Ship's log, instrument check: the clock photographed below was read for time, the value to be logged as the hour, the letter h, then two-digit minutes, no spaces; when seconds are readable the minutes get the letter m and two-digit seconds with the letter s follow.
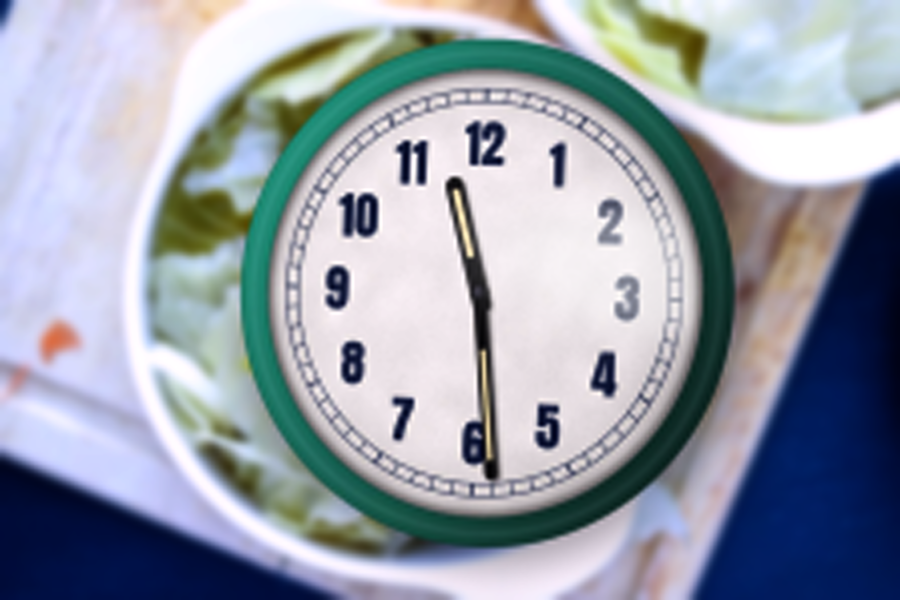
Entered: 11h29
